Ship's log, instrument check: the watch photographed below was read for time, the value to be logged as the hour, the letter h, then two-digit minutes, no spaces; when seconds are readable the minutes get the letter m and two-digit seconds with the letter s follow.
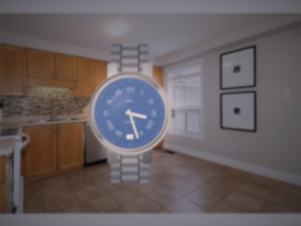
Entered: 3h27
